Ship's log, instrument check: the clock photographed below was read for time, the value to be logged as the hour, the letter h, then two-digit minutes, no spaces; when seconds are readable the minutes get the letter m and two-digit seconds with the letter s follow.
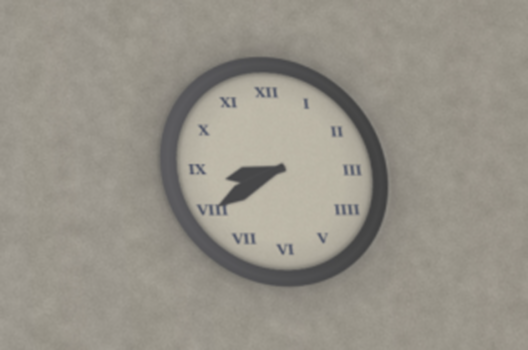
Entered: 8h40
